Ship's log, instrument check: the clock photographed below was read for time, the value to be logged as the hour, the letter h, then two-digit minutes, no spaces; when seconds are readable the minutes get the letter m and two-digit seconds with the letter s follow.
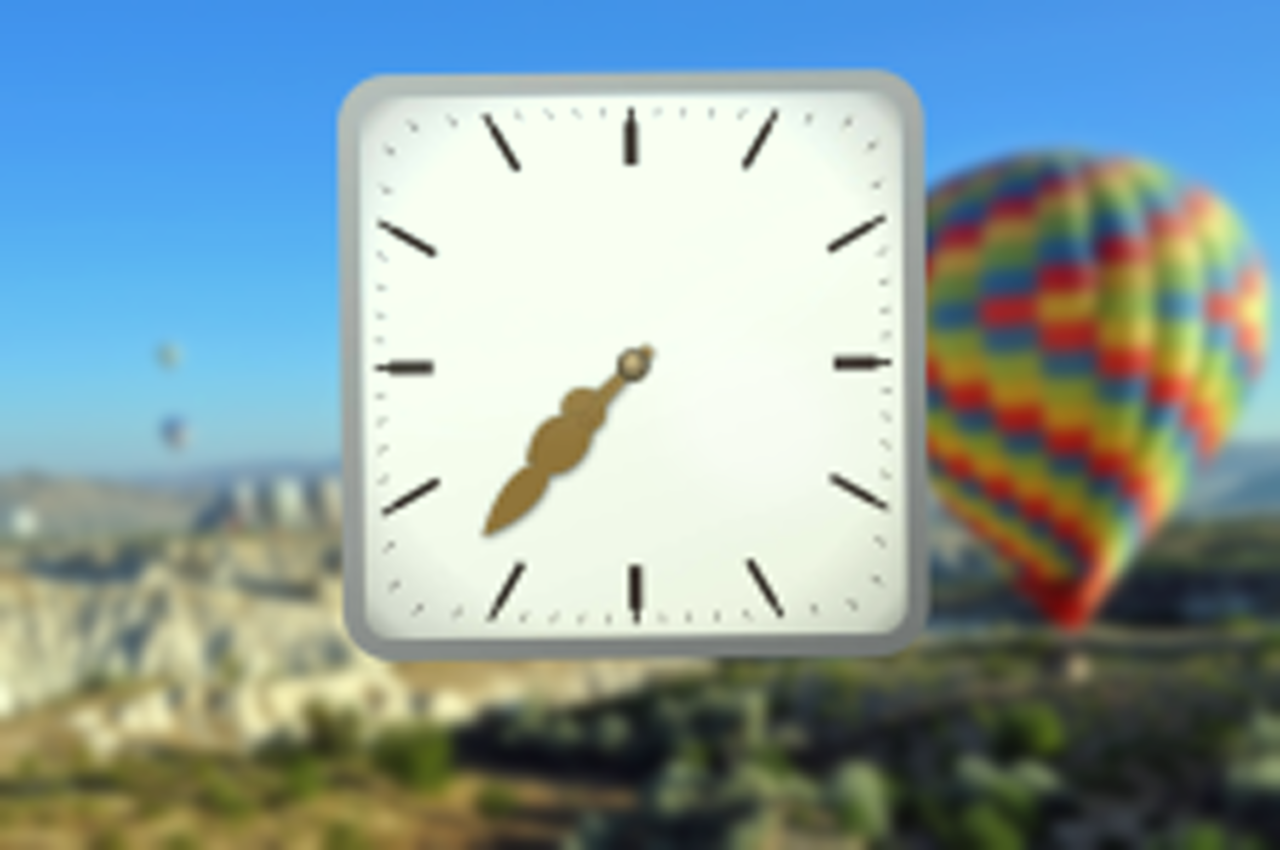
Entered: 7h37
